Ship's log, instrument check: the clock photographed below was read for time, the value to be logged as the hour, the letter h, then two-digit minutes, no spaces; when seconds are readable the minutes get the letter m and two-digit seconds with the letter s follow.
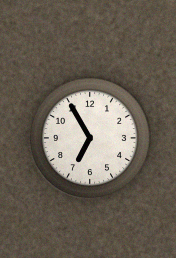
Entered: 6h55
